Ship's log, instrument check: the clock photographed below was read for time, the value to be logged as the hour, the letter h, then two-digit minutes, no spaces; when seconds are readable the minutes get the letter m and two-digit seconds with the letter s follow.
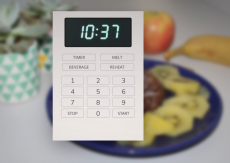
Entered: 10h37
